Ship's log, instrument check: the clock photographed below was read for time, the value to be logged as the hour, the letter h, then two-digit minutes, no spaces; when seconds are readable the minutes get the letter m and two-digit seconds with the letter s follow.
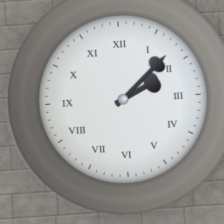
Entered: 2h08
